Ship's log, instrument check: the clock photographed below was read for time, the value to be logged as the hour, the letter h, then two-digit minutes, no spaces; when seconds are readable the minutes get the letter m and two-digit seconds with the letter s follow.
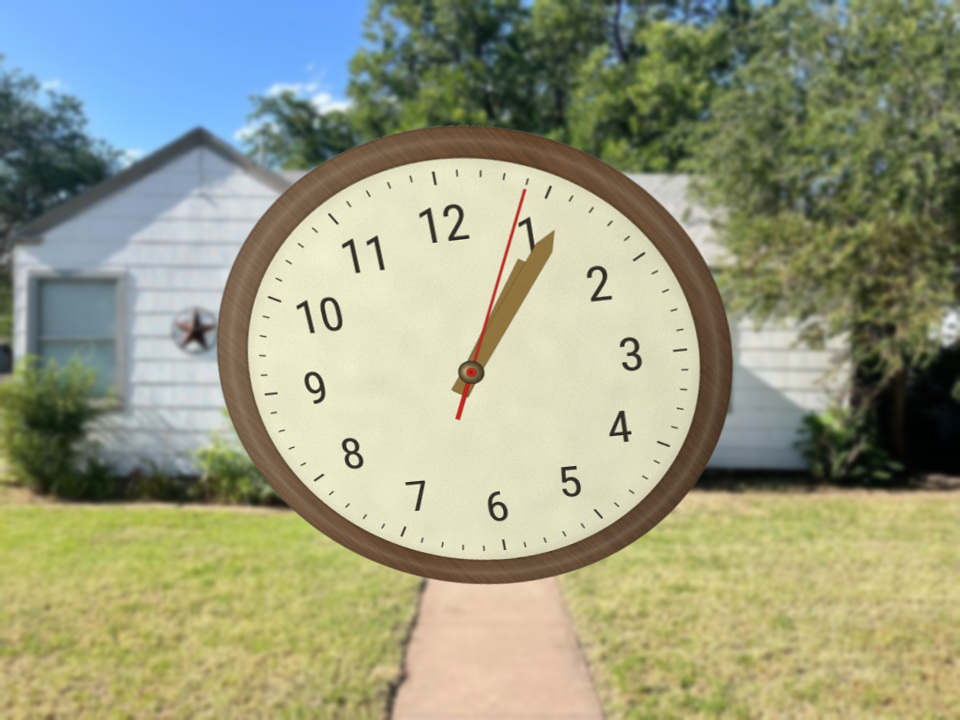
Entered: 1h06m04s
